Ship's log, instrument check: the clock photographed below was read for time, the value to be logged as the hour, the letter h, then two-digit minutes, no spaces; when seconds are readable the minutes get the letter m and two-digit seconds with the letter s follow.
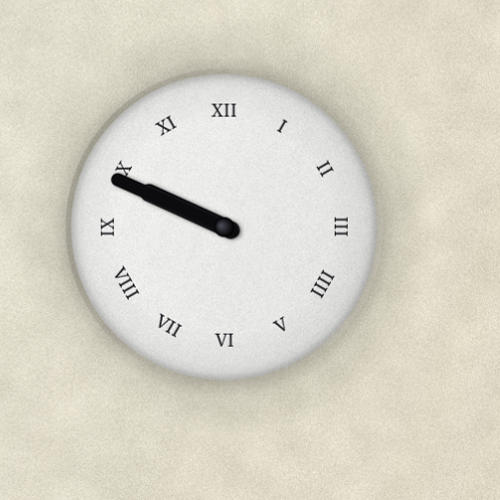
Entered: 9h49
